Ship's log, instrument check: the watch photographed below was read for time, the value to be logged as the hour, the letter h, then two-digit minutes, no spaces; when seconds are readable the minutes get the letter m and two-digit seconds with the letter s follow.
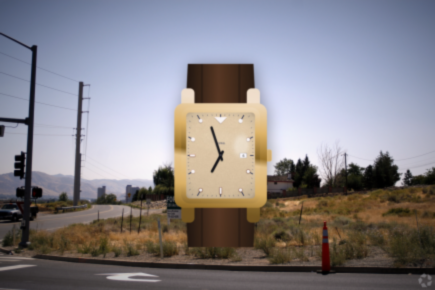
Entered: 6h57
